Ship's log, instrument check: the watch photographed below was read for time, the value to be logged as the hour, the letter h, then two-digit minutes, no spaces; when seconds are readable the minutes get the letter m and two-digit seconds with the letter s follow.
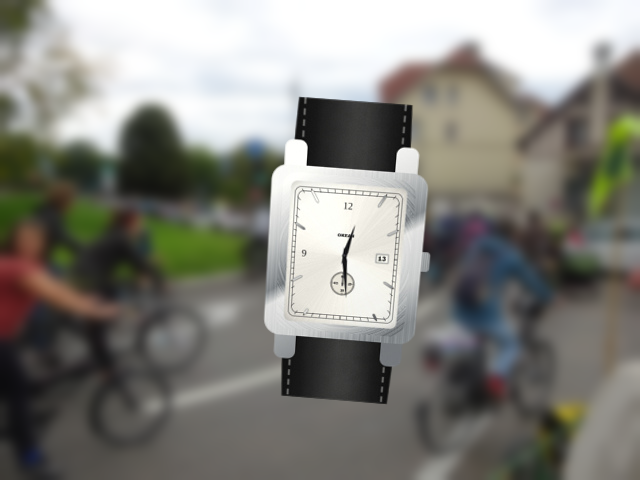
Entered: 12h29
